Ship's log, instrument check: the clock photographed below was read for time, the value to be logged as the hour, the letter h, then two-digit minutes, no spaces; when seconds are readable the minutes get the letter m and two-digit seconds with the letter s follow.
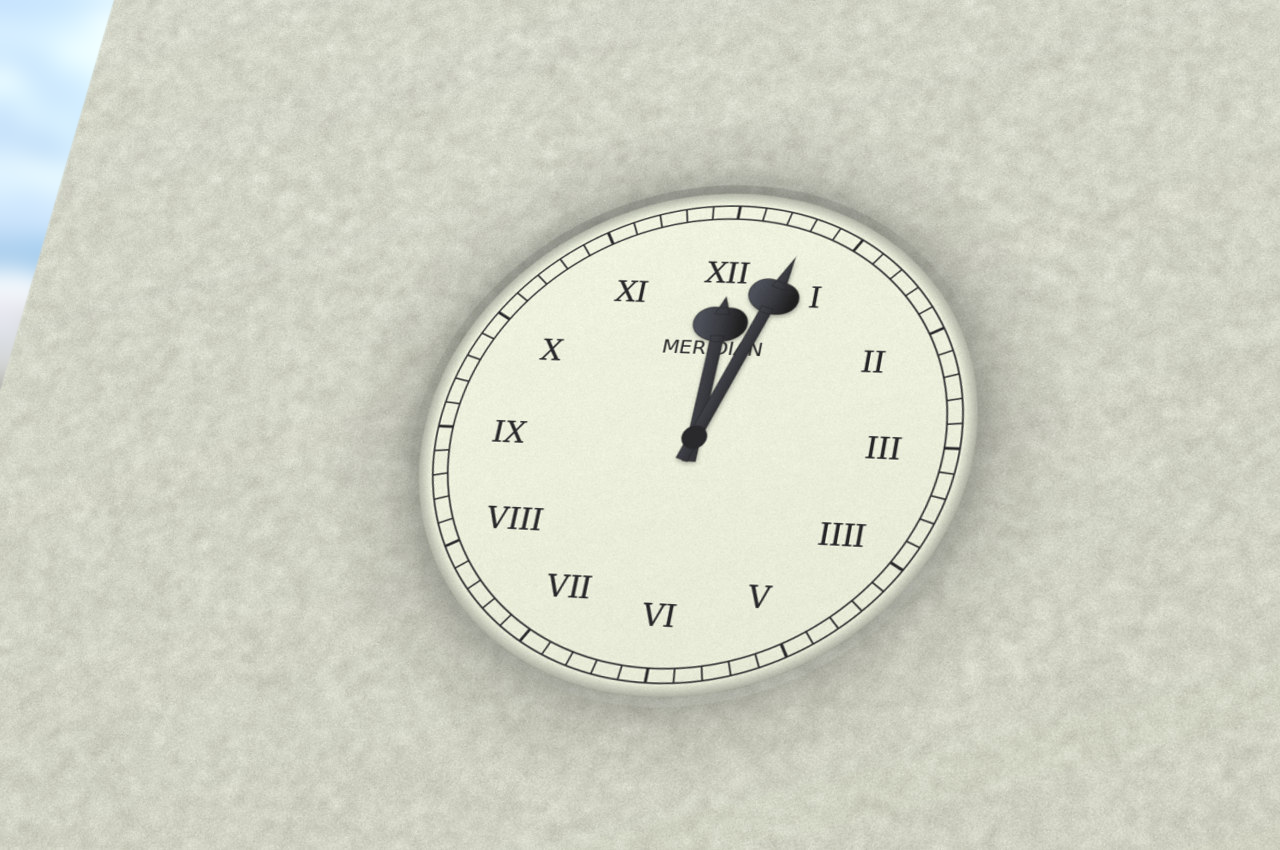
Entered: 12h03
